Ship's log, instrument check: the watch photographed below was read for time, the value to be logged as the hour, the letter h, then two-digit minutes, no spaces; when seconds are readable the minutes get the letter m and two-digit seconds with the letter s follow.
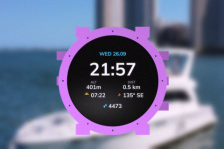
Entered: 21h57
